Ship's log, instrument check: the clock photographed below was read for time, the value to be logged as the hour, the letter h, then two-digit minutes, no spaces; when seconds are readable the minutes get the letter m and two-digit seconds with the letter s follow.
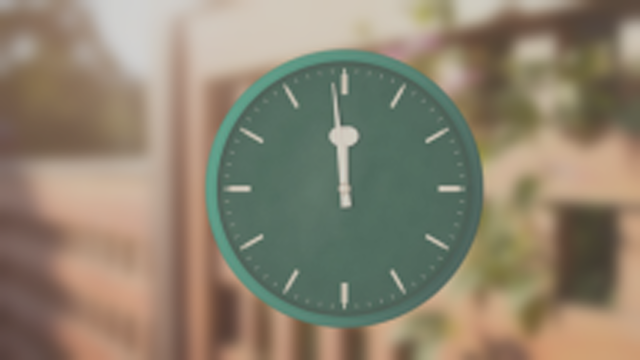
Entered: 11h59
